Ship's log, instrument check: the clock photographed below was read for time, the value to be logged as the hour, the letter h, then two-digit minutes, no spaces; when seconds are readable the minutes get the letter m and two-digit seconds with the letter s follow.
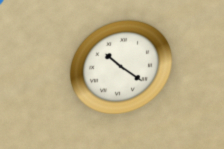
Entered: 10h21
